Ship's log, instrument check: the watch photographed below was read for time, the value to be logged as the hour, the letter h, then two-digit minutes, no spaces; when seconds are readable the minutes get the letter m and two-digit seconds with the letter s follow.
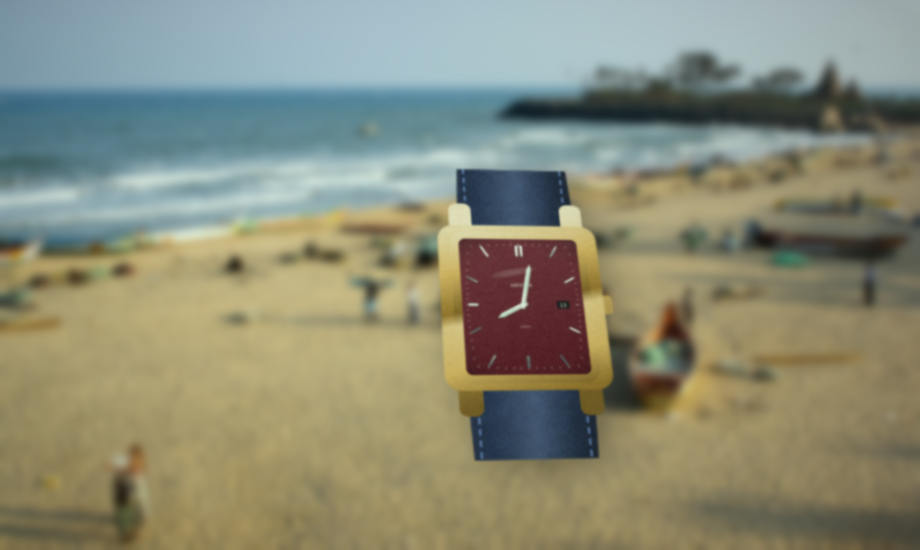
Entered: 8h02
